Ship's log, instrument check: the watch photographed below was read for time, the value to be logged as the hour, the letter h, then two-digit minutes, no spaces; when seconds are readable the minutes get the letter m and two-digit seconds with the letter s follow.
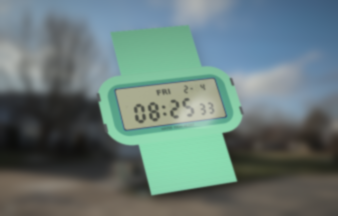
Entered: 8h25m33s
